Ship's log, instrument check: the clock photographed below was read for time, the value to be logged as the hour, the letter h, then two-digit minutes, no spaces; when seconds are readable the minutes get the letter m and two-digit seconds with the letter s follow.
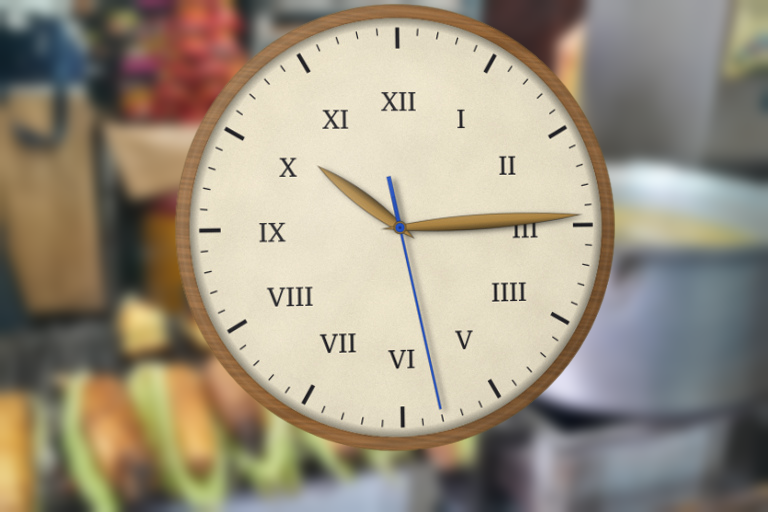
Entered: 10h14m28s
